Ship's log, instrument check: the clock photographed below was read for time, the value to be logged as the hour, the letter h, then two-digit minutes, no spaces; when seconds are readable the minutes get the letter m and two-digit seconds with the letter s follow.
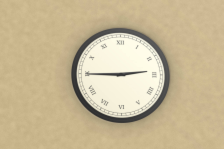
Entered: 2h45
